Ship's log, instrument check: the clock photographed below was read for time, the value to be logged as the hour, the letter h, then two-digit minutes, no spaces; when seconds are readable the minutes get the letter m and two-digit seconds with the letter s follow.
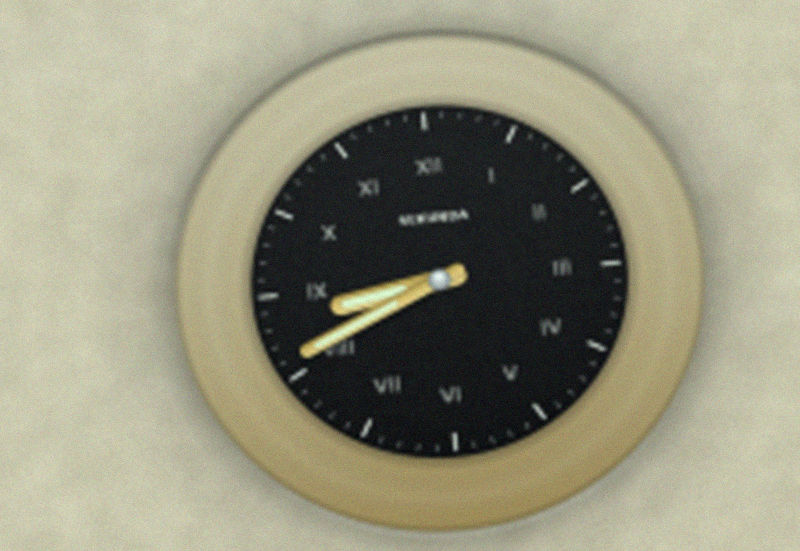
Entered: 8h41
